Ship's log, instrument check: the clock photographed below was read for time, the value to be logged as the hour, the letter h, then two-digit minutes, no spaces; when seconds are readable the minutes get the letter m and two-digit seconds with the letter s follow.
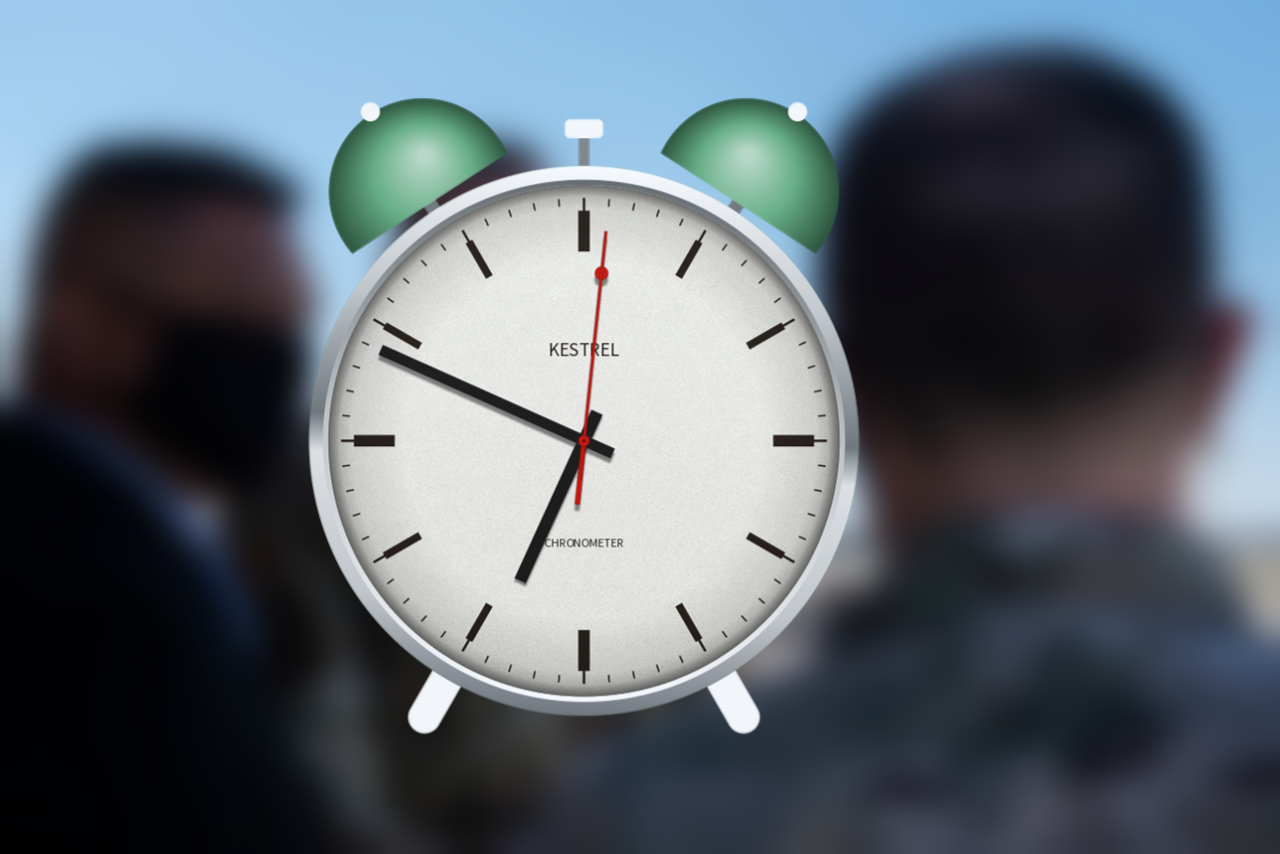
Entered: 6h49m01s
